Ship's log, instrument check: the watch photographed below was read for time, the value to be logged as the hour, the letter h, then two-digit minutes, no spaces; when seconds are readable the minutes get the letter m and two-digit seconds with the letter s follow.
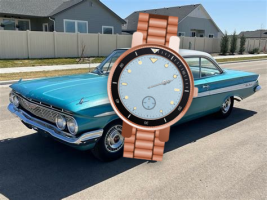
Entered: 2h11
